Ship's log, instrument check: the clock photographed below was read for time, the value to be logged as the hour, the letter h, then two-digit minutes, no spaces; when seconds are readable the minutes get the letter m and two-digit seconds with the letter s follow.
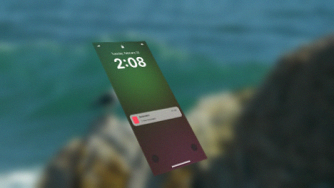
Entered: 2h08
